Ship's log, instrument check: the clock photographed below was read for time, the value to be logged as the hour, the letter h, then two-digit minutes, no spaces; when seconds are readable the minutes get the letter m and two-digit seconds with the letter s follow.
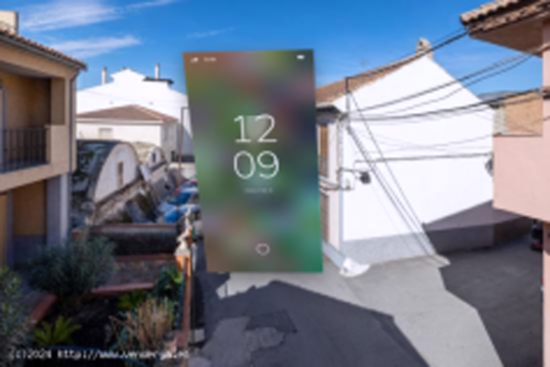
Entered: 12h09
